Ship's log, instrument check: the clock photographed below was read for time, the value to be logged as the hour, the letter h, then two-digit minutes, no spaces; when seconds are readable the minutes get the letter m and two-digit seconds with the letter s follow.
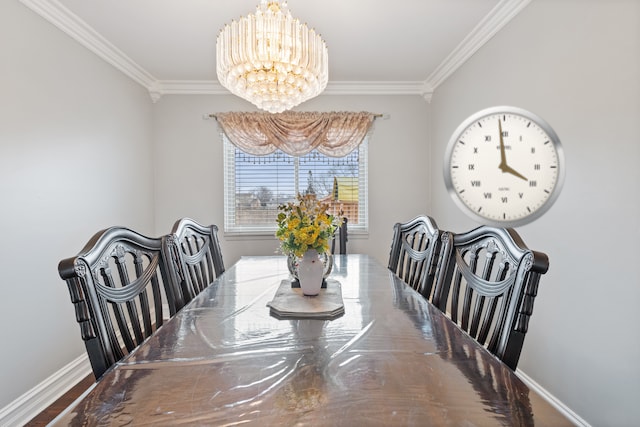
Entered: 3h59
